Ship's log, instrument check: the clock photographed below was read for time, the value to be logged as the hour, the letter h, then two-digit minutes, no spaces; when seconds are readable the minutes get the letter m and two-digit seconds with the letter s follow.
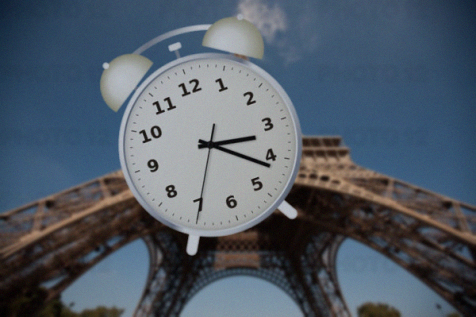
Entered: 3h21m35s
